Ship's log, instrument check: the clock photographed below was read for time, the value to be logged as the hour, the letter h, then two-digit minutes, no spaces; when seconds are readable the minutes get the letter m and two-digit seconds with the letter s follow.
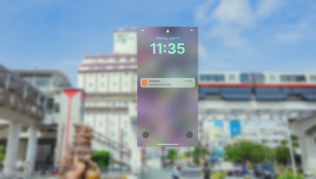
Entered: 11h35
